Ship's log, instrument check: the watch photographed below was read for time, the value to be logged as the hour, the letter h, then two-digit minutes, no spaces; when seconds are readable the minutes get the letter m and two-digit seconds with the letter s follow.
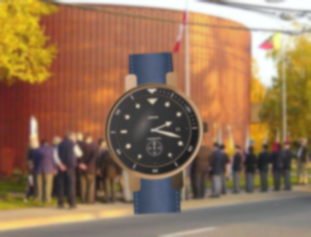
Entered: 2h18
